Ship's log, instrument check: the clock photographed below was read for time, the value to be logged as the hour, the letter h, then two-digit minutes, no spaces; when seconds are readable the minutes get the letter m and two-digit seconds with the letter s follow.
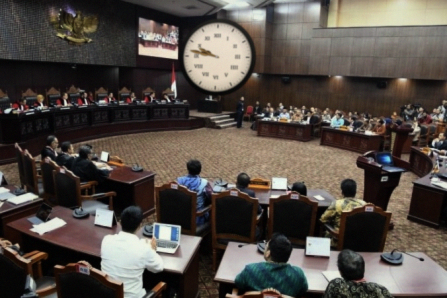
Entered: 9h47
